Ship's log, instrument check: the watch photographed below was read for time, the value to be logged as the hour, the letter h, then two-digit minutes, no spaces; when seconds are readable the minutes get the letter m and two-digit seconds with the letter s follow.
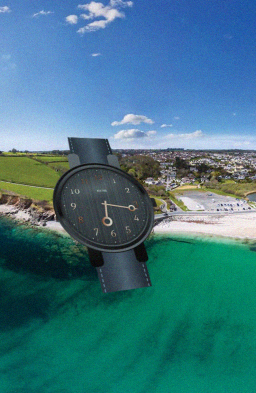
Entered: 6h17
